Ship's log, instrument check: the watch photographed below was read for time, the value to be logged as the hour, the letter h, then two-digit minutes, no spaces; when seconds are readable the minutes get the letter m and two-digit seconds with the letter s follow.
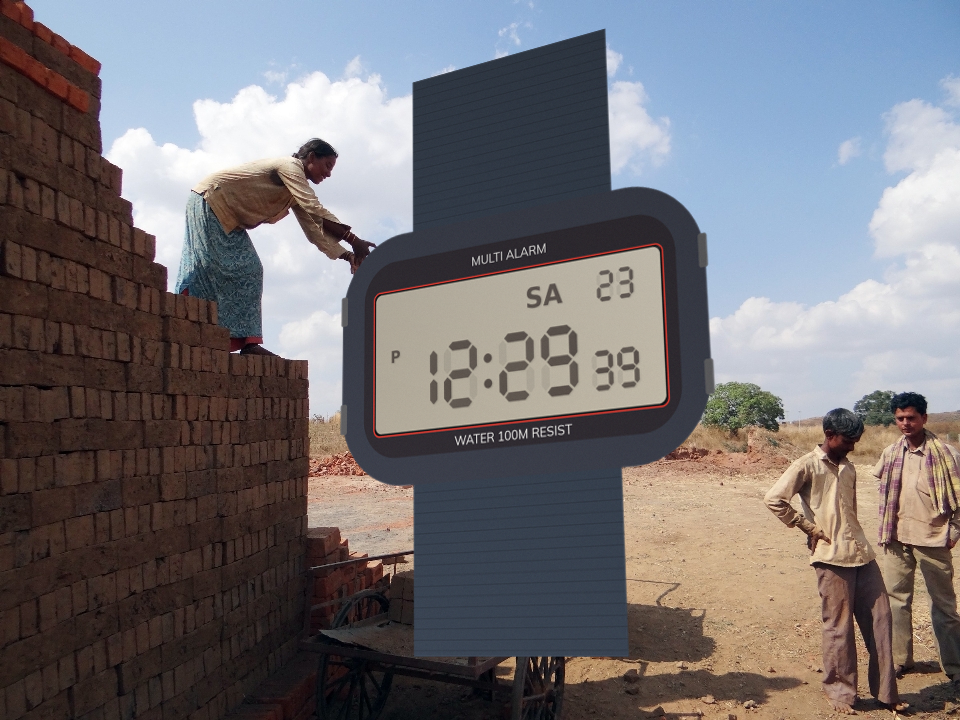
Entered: 12h29m39s
